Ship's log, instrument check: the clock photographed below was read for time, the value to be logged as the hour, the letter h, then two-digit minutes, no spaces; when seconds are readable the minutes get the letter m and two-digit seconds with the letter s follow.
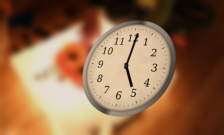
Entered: 5h01
